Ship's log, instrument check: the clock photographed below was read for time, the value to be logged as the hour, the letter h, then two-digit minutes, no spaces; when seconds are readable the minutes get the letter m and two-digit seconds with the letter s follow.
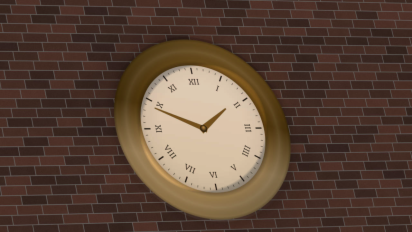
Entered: 1h49
